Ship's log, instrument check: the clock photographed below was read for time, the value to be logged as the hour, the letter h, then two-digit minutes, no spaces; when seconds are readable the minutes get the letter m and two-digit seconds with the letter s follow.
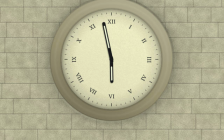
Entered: 5h58
